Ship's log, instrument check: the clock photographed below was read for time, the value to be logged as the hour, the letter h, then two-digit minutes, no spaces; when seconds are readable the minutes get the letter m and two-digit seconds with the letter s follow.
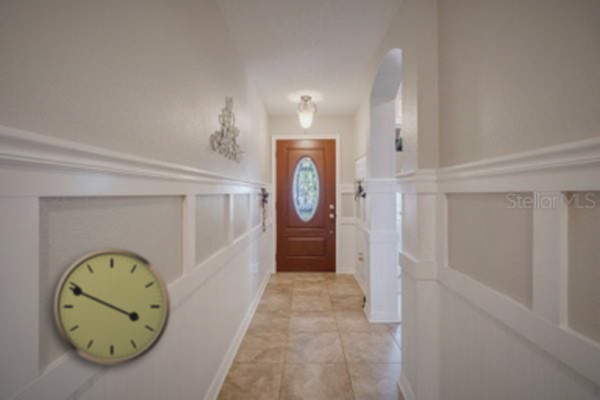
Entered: 3h49
